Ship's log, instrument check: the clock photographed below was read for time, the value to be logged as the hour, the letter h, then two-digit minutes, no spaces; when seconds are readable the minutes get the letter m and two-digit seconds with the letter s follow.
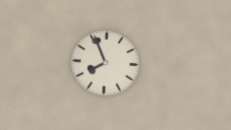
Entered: 7h56
